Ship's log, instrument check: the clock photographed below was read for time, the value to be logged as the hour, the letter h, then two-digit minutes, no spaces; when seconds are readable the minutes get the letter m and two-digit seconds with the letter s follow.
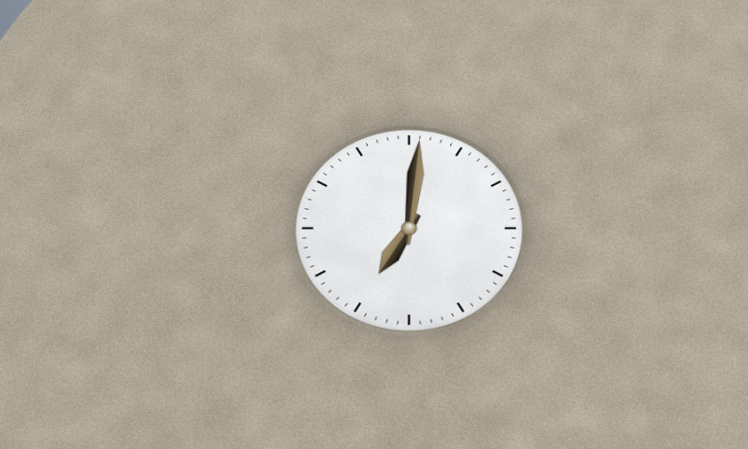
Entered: 7h01
